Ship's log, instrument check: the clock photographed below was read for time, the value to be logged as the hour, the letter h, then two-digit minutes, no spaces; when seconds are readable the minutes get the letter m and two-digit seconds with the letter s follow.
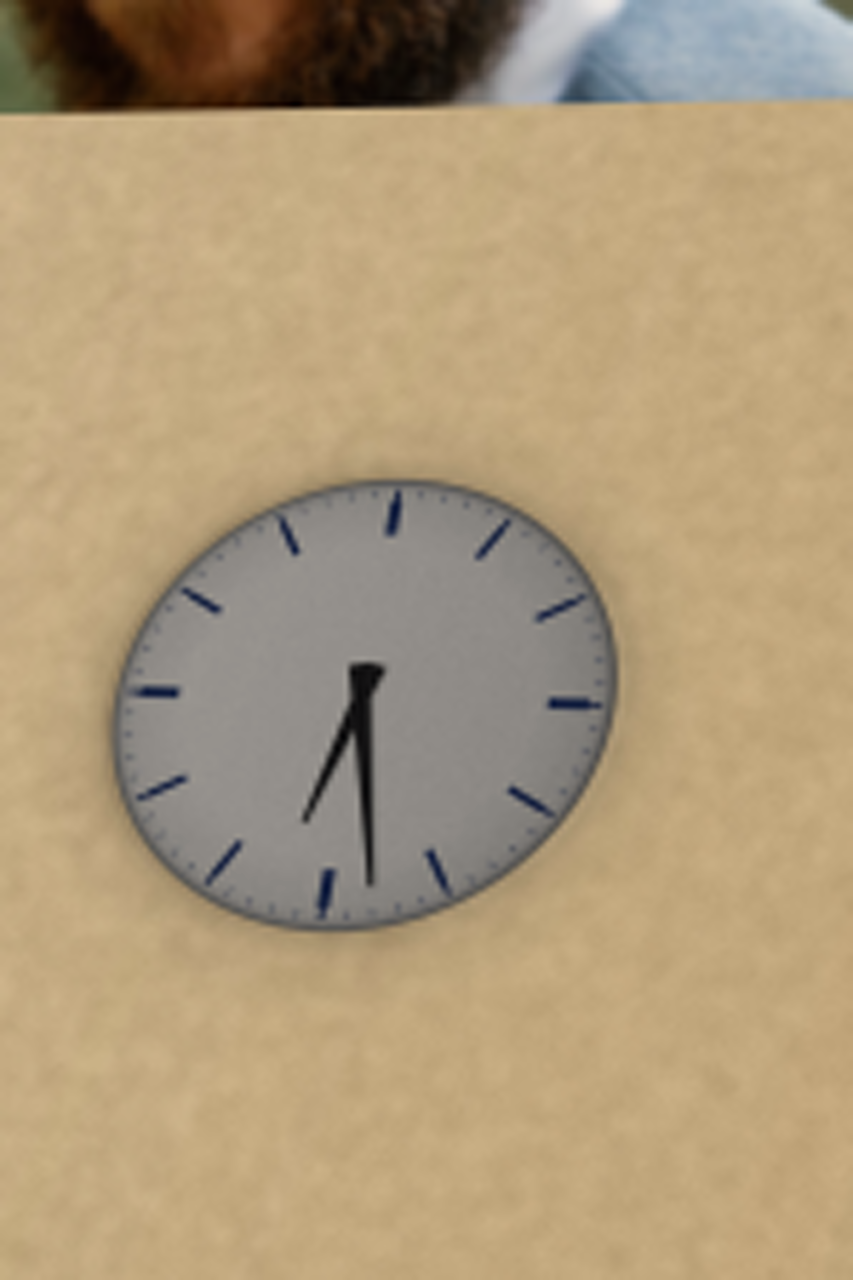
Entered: 6h28
